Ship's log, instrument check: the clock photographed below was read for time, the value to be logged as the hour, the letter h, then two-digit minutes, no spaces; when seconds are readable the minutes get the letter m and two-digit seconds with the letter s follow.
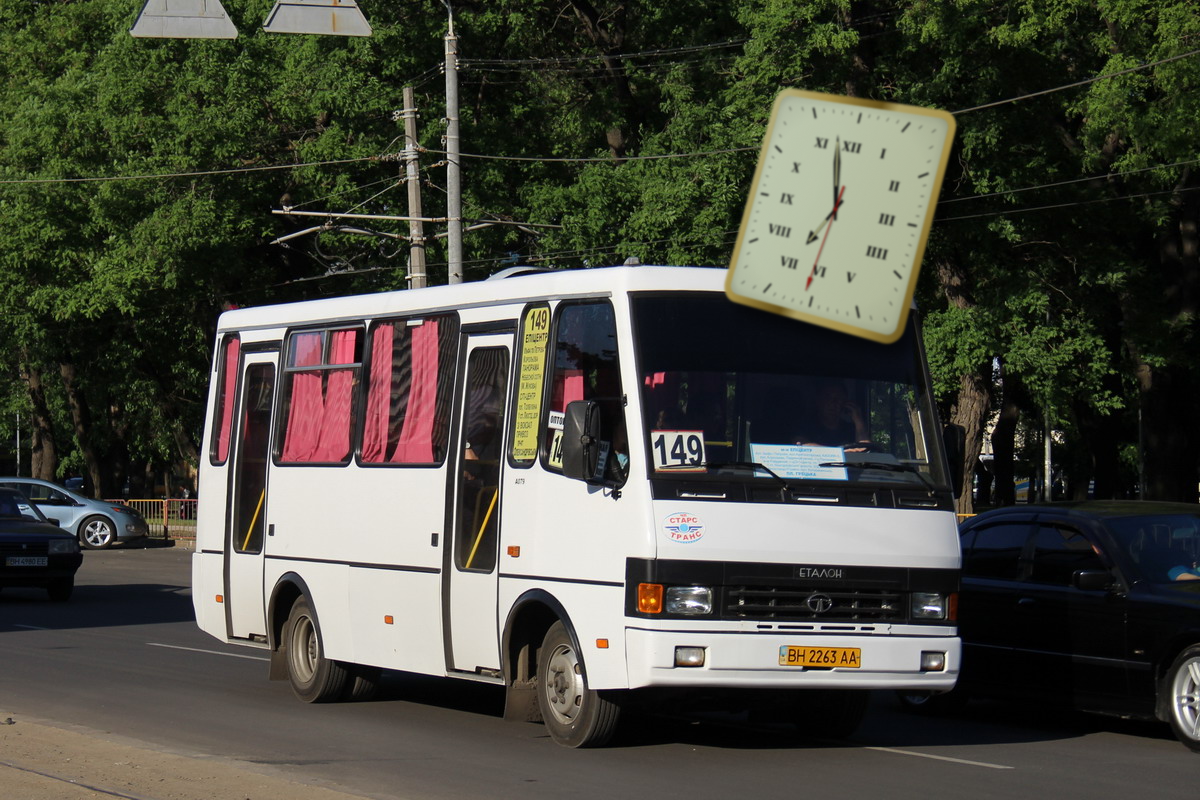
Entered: 6h57m31s
